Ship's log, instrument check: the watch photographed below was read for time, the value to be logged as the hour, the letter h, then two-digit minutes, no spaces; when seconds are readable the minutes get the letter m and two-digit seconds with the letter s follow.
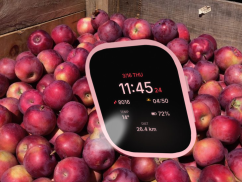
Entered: 11h45
